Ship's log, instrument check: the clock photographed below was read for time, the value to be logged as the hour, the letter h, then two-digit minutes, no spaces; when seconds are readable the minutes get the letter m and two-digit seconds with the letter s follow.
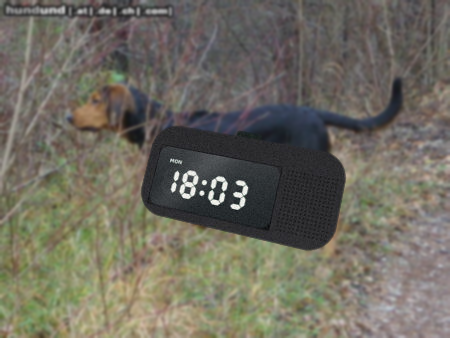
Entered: 18h03
